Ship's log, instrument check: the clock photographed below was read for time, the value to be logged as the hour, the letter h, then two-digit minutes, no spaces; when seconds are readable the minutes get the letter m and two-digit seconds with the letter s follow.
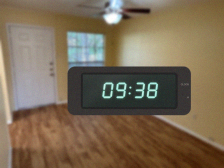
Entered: 9h38
